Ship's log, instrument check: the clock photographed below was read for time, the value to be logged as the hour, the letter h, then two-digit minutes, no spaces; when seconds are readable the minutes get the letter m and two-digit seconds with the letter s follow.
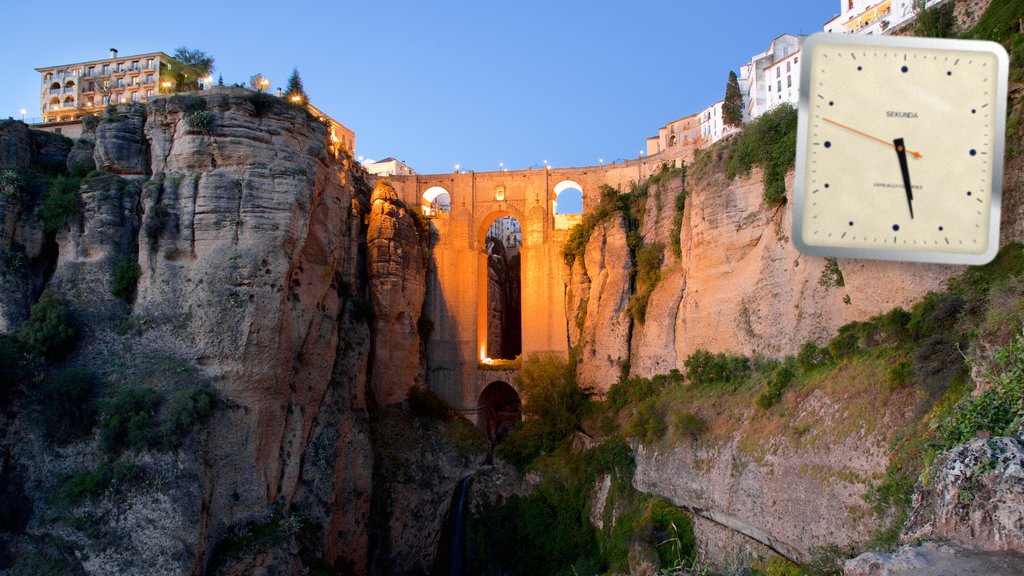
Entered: 5h27m48s
